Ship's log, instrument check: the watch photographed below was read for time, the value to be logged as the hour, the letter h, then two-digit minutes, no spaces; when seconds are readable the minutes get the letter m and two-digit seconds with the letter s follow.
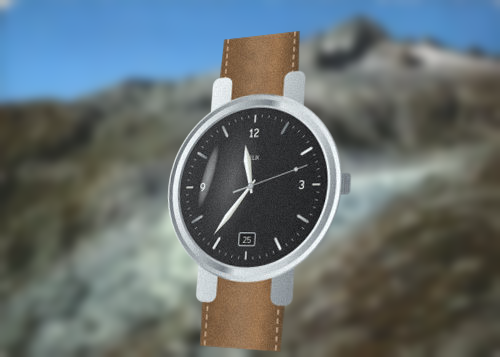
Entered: 11h36m12s
